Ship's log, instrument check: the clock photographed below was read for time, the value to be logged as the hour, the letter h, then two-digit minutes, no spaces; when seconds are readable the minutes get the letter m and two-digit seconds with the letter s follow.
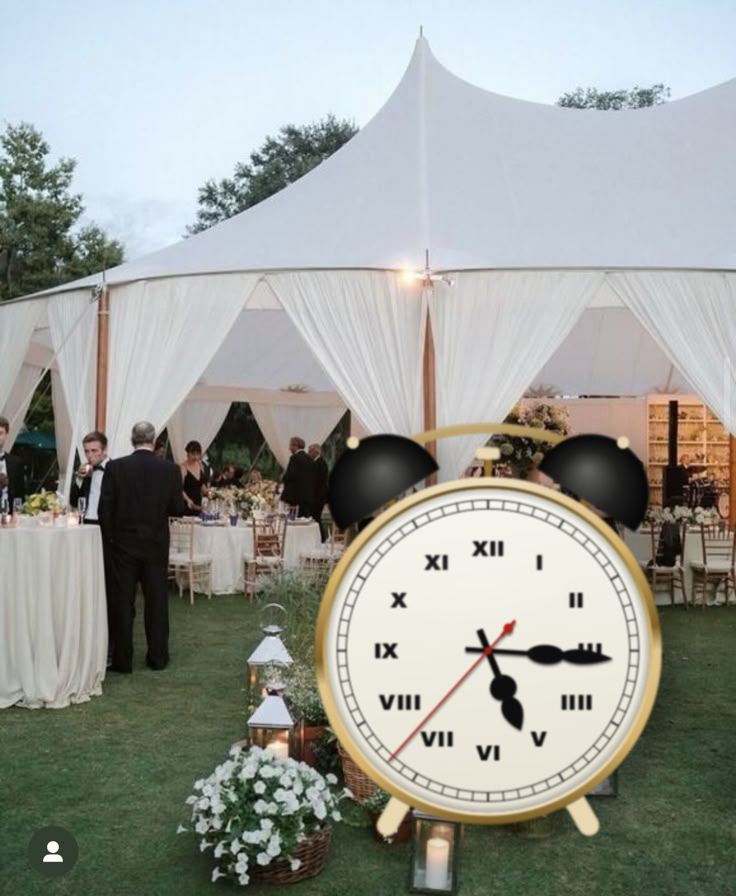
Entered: 5h15m37s
